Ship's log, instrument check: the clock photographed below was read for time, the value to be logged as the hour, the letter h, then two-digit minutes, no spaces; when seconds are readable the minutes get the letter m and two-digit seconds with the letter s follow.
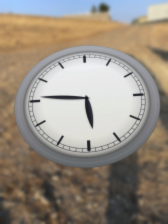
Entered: 5h46
